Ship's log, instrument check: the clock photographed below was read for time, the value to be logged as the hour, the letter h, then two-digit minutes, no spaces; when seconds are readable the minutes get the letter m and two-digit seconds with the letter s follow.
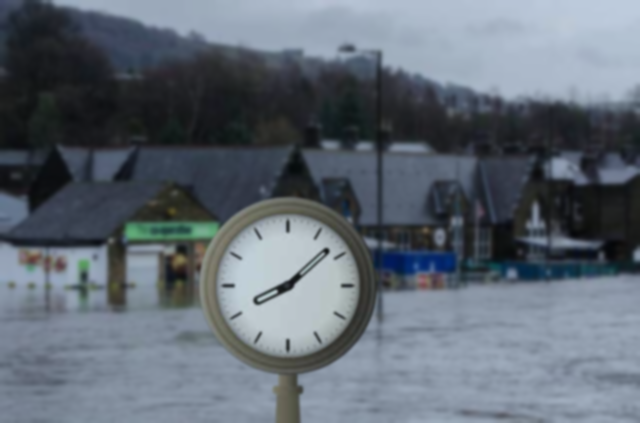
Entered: 8h08
